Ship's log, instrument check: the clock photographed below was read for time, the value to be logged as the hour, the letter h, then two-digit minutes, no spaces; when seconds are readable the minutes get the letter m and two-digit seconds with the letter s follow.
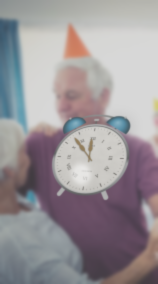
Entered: 11h53
